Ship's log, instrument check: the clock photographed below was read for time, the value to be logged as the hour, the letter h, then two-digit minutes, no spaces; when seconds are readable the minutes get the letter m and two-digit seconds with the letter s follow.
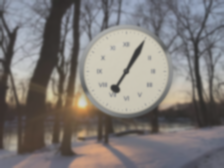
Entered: 7h05
